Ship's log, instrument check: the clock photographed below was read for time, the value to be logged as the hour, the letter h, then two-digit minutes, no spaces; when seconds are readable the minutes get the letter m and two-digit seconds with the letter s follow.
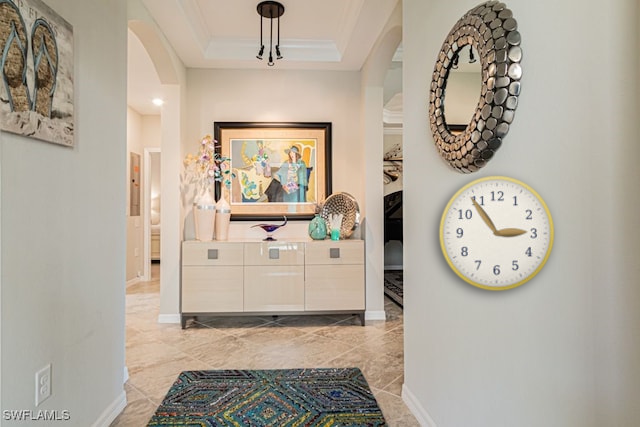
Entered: 2h54
